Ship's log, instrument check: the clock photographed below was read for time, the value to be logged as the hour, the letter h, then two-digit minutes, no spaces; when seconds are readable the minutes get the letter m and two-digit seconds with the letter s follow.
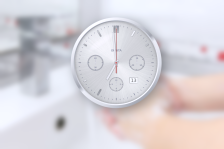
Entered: 6h59
